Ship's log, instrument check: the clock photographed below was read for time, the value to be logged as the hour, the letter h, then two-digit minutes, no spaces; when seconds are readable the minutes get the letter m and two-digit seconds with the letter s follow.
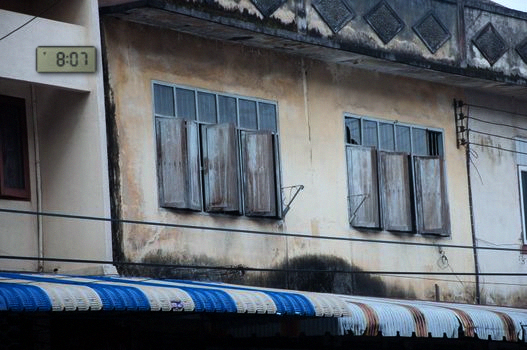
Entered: 8h07
